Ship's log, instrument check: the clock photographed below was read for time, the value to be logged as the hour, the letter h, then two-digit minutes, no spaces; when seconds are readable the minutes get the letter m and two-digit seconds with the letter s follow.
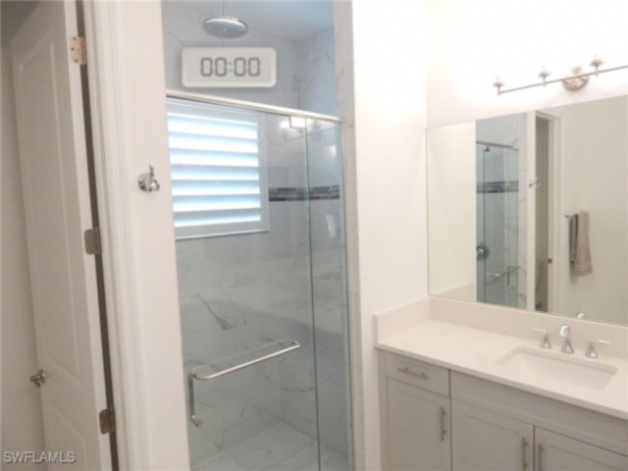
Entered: 0h00
